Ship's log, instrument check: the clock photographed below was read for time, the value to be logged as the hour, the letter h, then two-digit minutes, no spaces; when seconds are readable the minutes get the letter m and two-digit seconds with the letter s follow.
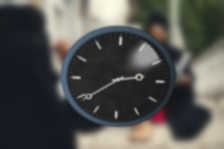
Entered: 2h39
